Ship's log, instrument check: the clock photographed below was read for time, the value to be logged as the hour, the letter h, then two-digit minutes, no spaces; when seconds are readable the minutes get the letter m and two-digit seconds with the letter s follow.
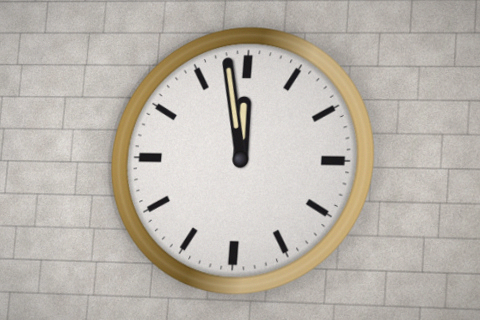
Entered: 11h58
